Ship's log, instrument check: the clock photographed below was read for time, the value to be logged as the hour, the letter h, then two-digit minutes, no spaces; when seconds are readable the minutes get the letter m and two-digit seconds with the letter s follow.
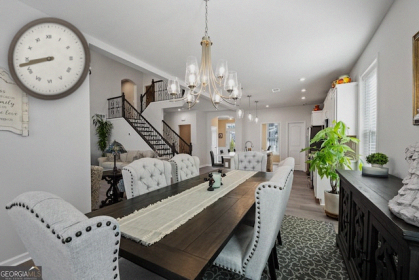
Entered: 8h43
